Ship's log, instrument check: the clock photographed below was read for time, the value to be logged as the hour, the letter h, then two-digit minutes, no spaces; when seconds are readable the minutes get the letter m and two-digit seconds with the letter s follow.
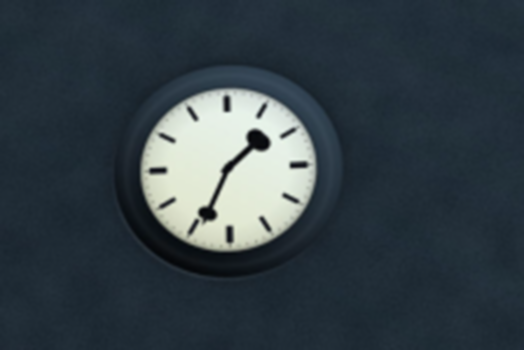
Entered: 1h34
